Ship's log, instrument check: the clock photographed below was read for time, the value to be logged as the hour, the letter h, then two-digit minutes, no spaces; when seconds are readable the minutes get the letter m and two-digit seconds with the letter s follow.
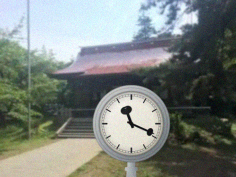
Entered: 11h19
